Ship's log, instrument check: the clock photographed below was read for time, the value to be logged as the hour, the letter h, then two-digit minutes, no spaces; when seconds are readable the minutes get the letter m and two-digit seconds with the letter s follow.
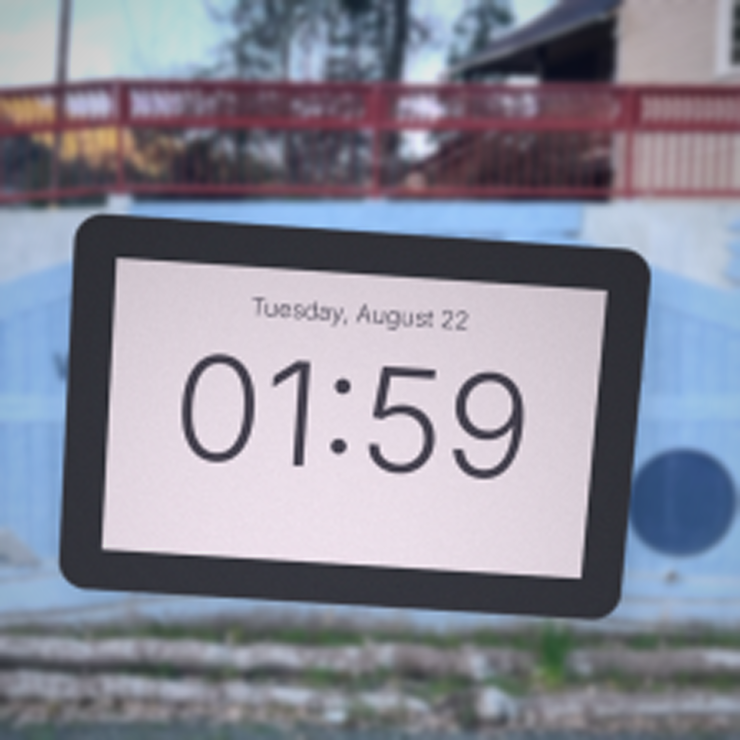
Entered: 1h59
